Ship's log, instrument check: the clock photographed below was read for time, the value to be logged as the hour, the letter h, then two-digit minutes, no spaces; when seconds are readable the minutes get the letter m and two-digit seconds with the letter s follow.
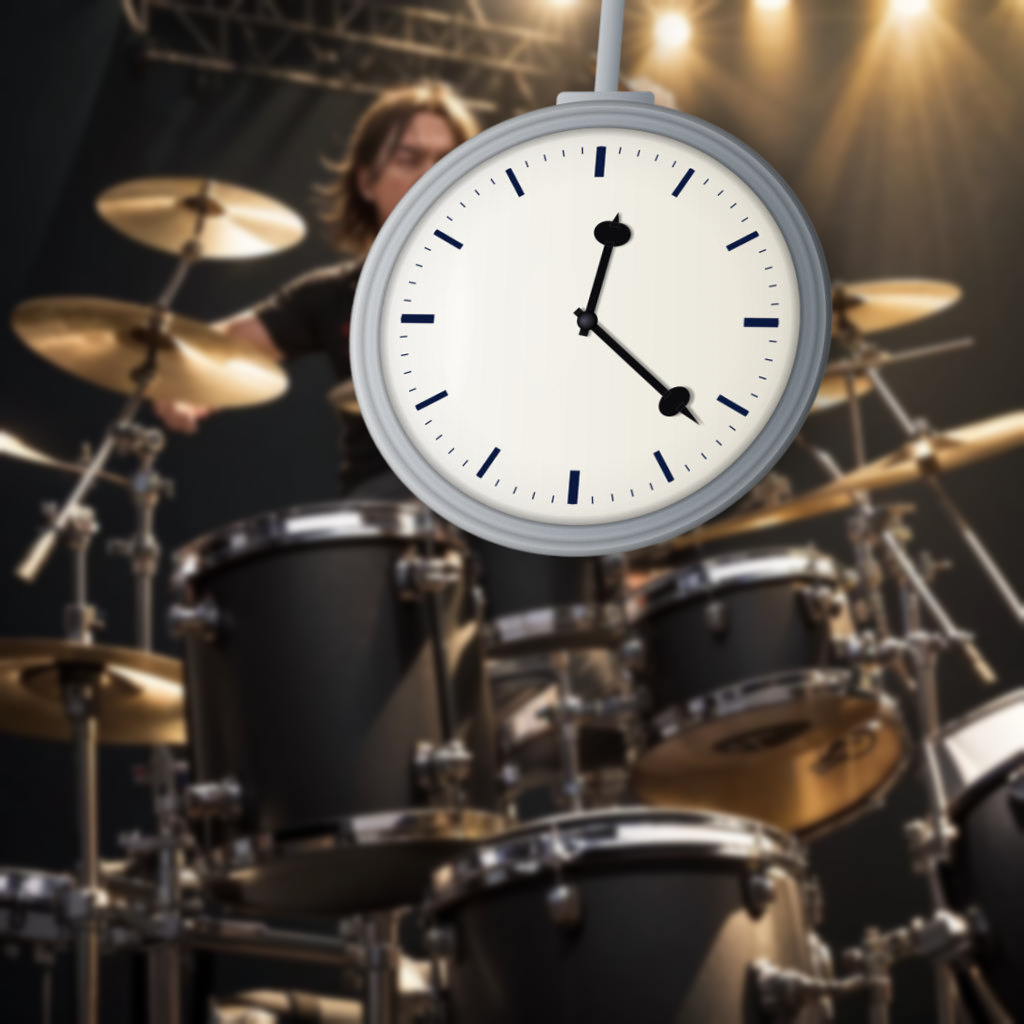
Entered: 12h22
